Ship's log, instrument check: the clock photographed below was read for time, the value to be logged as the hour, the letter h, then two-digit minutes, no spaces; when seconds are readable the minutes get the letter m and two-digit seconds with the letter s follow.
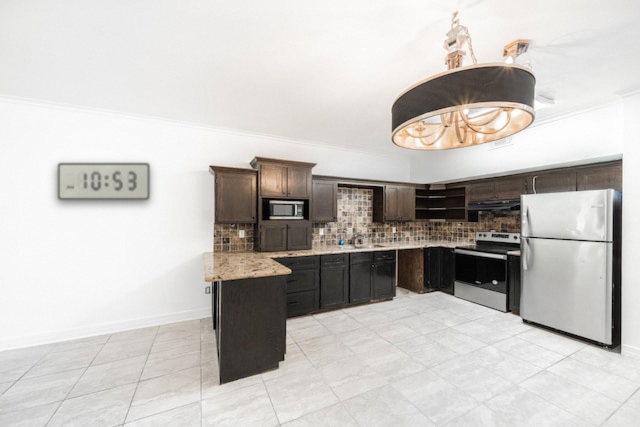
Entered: 10h53
